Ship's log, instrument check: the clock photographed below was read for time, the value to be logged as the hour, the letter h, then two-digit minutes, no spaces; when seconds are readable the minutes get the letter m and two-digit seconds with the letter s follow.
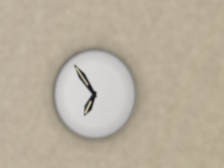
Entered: 6h54
